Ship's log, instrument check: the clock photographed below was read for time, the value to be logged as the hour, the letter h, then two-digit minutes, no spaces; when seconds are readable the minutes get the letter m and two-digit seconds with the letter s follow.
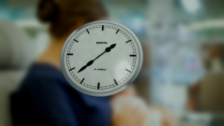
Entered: 1h38
